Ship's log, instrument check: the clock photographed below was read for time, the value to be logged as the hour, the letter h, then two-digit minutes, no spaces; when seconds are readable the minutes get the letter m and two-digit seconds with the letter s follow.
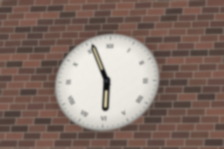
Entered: 5h56
